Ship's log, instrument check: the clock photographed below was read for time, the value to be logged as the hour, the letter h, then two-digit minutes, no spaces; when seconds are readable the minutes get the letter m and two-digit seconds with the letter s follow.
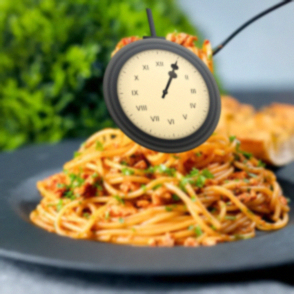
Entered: 1h05
